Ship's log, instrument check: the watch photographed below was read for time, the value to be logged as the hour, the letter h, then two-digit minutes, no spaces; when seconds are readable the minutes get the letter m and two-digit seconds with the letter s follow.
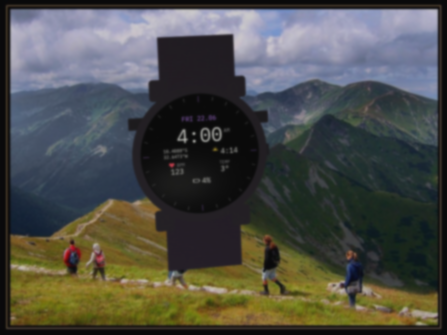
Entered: 4h00
